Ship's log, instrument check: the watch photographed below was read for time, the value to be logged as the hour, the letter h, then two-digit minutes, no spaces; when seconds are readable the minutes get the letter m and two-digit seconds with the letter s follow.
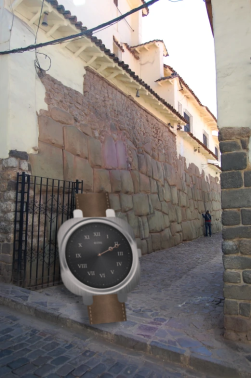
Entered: 2h11
